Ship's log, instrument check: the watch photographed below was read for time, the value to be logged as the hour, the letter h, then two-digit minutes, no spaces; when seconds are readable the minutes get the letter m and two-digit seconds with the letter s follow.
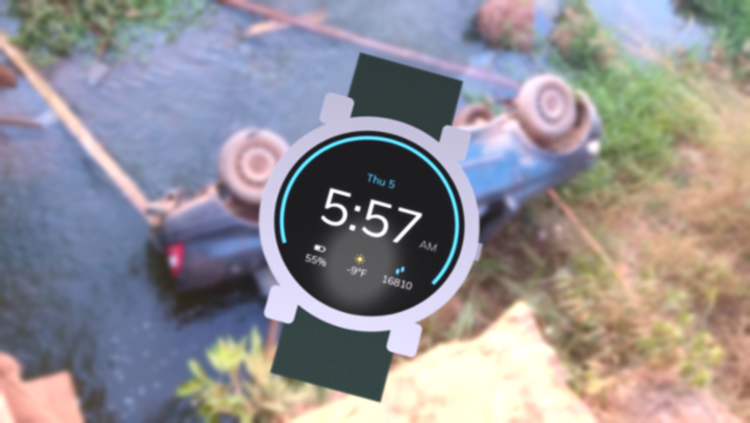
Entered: 5h57
